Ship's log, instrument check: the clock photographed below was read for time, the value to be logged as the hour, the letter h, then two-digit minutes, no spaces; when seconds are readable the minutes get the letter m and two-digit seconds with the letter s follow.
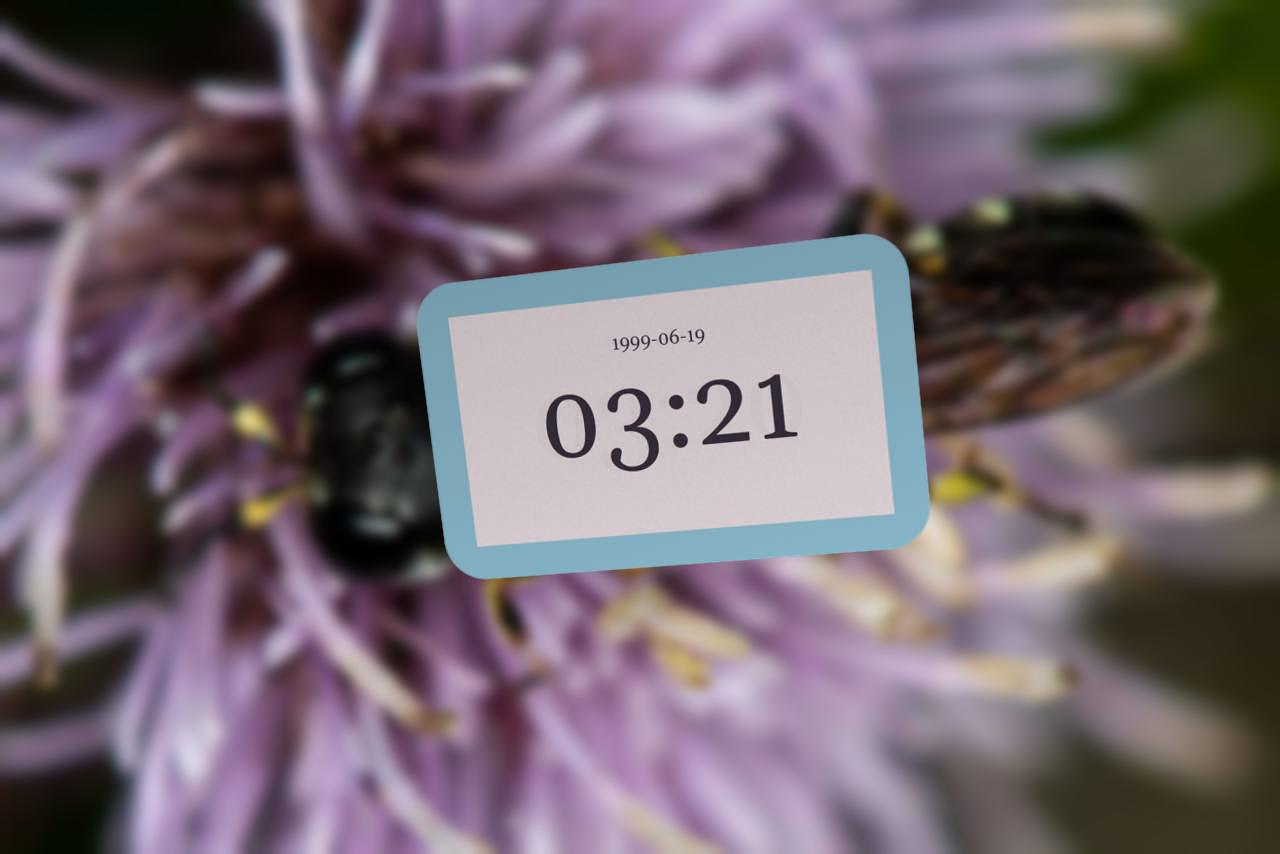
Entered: 3h21
